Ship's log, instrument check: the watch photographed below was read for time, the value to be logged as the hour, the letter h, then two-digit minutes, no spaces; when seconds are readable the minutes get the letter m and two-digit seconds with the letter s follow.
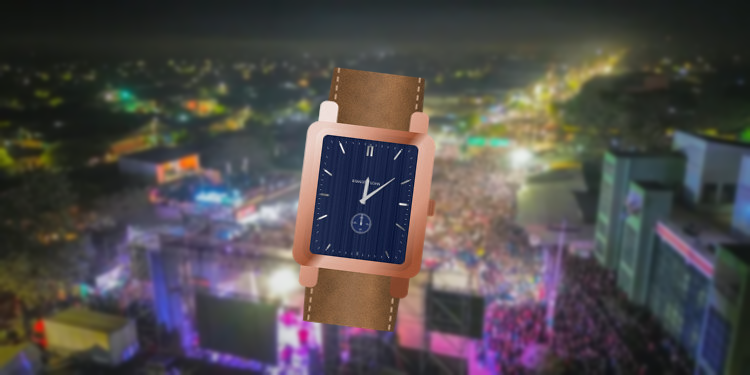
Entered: 12h08
